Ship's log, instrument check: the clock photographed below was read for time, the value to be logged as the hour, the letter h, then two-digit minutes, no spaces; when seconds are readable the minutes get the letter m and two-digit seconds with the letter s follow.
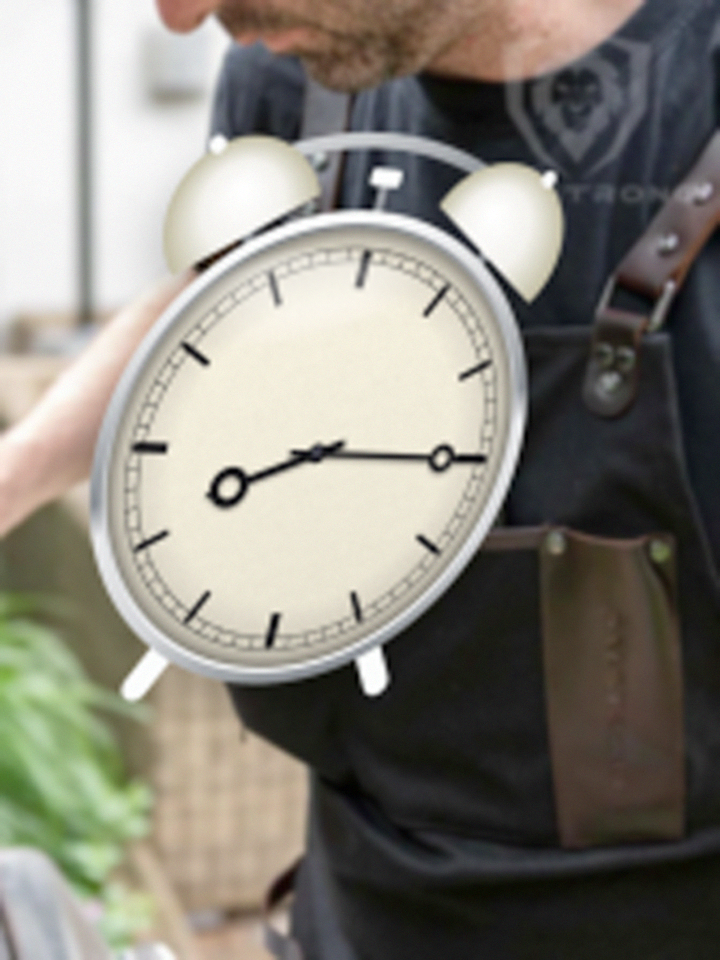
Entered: 8h15
